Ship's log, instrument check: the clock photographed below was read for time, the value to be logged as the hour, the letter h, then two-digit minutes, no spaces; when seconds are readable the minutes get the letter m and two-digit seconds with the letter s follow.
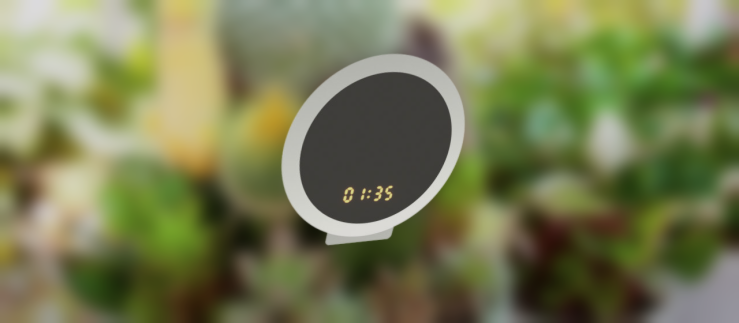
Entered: 1h35
